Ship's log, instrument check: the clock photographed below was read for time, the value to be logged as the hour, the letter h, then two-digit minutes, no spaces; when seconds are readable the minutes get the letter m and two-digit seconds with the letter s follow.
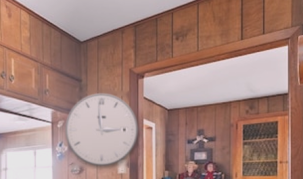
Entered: 2h59
